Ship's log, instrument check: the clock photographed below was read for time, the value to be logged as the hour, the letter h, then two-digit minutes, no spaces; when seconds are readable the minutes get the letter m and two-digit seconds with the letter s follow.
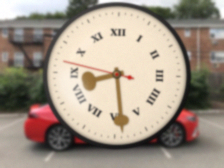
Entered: 8h28m47s
